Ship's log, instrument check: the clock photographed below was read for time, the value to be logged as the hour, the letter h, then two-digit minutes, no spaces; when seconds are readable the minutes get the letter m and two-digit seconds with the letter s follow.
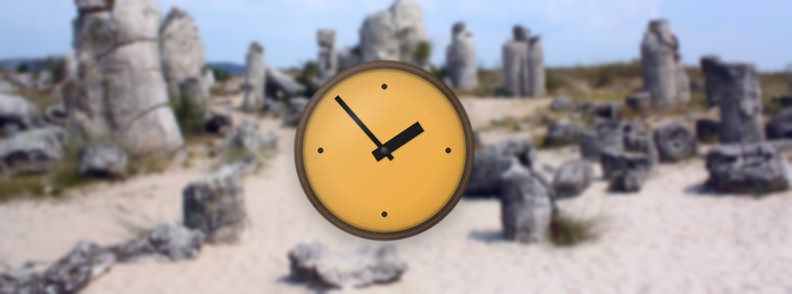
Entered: 1h53
